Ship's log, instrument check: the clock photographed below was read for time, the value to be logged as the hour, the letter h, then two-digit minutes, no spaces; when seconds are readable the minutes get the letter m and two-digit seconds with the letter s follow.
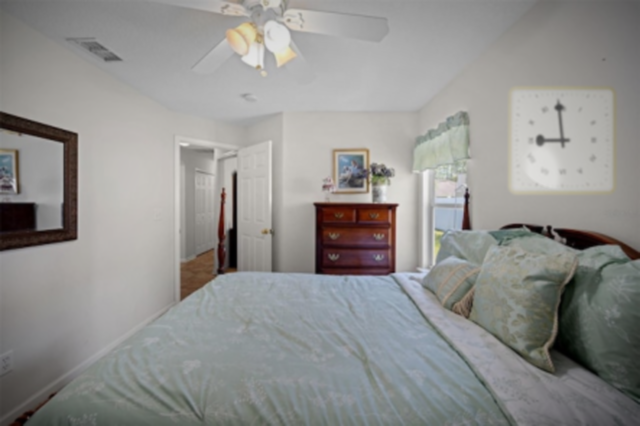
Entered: 8h59
